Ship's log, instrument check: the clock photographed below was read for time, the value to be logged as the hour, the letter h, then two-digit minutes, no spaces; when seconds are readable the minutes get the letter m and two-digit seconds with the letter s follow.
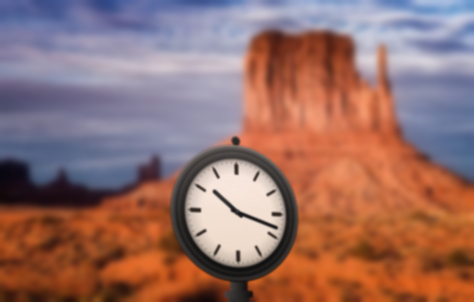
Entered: 10h18
